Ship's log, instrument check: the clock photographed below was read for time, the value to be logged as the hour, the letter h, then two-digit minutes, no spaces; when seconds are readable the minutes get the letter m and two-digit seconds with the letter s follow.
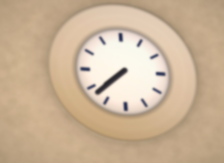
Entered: 7h38
